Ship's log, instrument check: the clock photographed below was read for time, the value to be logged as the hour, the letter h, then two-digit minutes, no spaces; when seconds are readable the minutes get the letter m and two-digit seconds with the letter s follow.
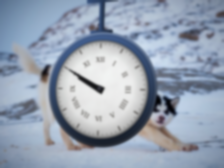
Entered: 9h50
